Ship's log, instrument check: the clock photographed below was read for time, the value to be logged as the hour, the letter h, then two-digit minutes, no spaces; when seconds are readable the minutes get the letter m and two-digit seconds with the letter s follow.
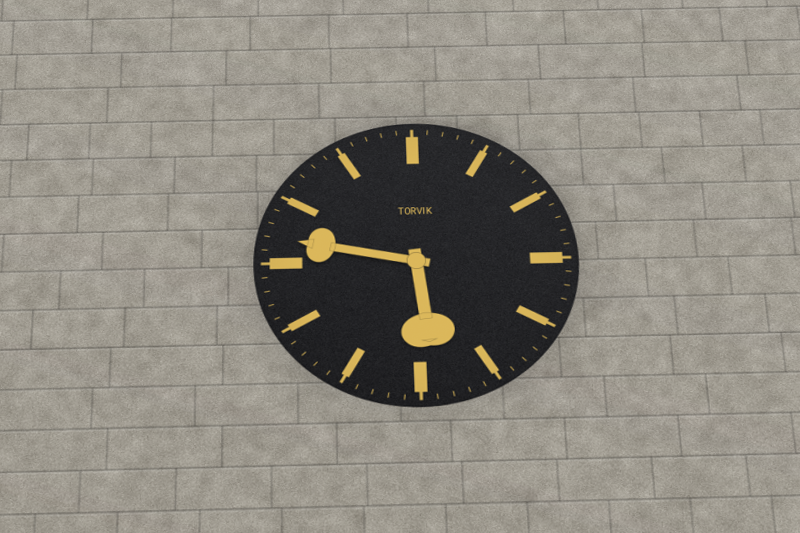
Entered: 5h47
